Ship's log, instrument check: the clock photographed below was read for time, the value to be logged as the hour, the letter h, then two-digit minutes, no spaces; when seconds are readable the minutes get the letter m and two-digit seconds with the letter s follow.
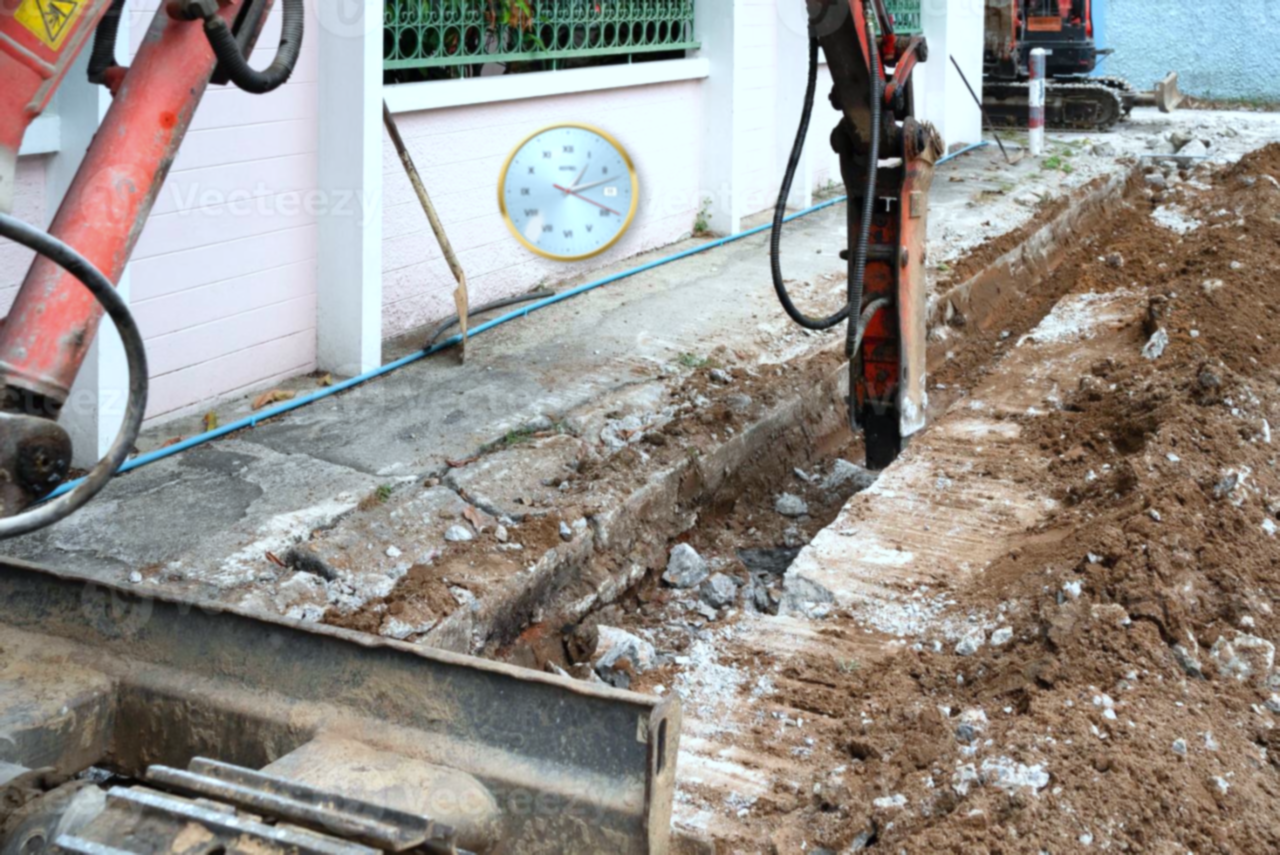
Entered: 1h12m19s
